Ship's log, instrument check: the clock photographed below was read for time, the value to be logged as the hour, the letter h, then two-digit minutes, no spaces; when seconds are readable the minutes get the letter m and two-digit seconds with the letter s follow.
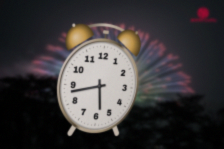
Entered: 5h43
